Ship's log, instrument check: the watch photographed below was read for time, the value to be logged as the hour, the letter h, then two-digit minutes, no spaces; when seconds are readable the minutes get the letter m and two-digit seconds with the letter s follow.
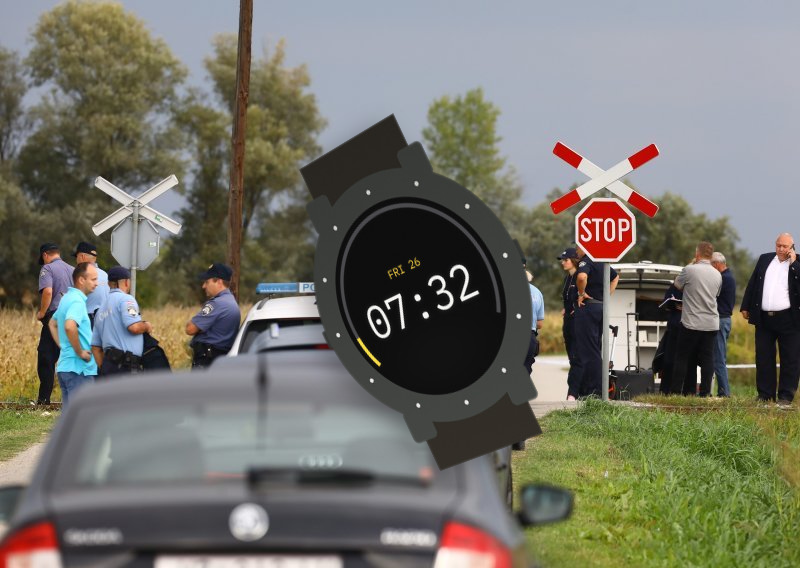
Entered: 7h32
